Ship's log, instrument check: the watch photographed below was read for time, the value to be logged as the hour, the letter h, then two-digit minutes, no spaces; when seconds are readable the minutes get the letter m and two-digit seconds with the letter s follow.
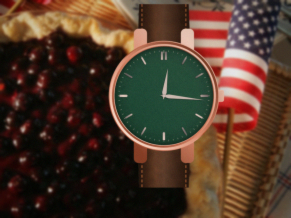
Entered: 12h16
